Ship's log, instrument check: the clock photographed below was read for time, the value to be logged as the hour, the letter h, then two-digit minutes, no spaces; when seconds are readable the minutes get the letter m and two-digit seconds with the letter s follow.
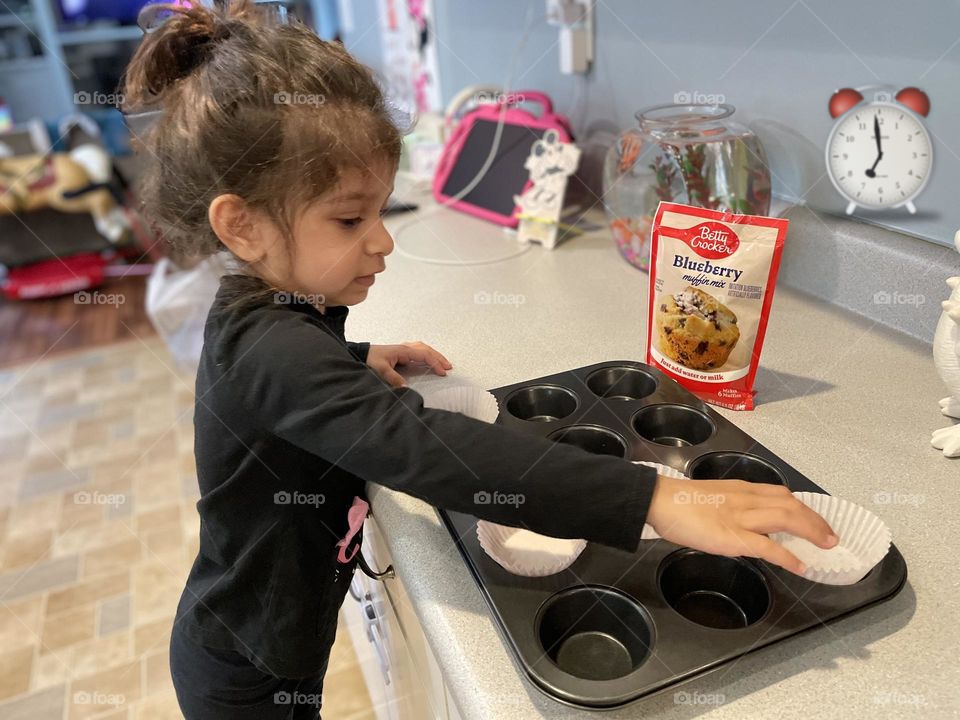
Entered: 6h59
